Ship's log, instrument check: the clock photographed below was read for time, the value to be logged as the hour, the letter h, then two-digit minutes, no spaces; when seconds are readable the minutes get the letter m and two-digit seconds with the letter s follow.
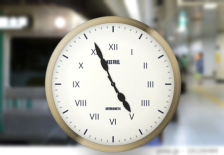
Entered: 4h56
